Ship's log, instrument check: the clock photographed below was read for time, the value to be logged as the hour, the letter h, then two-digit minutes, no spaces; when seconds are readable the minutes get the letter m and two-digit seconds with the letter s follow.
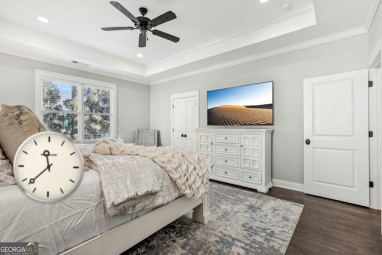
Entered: 11h38
